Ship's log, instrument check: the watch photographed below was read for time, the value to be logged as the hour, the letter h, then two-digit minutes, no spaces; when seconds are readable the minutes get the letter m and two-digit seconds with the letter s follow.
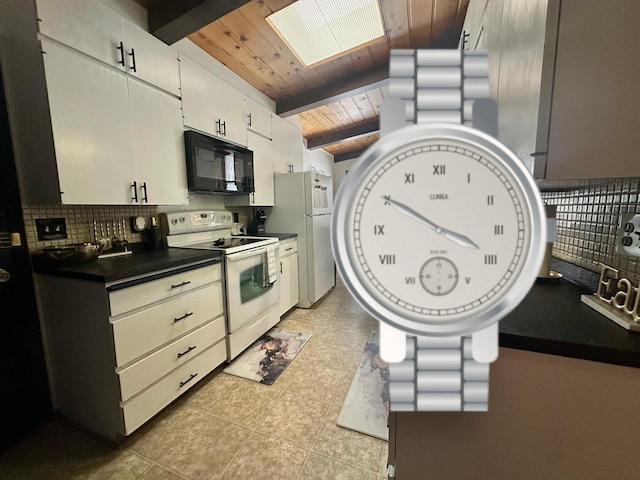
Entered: 3h50
